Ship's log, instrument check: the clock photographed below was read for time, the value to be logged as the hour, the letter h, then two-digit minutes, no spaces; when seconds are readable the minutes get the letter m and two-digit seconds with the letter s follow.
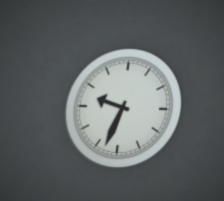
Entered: 9h33
